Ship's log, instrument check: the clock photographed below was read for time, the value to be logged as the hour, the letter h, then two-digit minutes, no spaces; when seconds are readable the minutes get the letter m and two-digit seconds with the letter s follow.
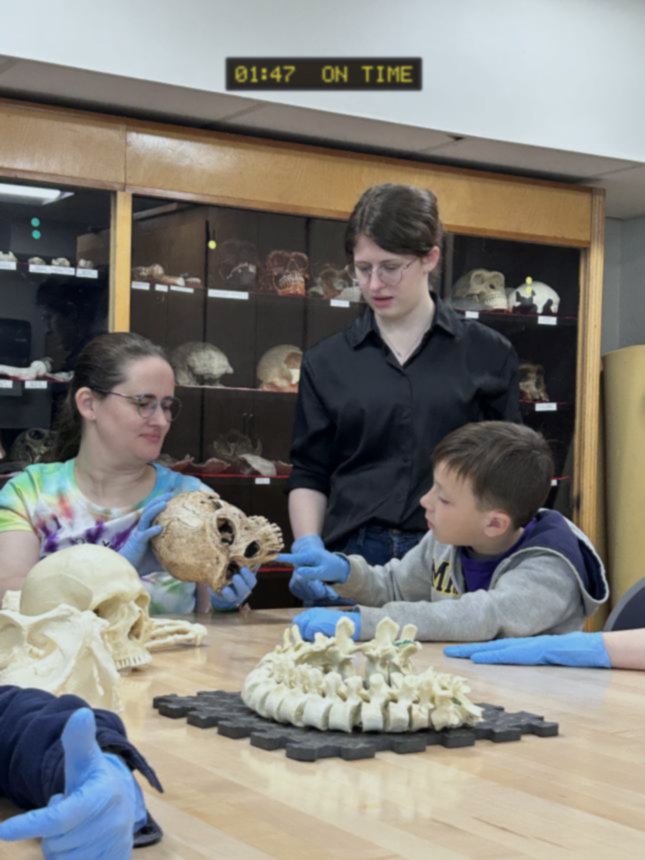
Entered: 1h47
